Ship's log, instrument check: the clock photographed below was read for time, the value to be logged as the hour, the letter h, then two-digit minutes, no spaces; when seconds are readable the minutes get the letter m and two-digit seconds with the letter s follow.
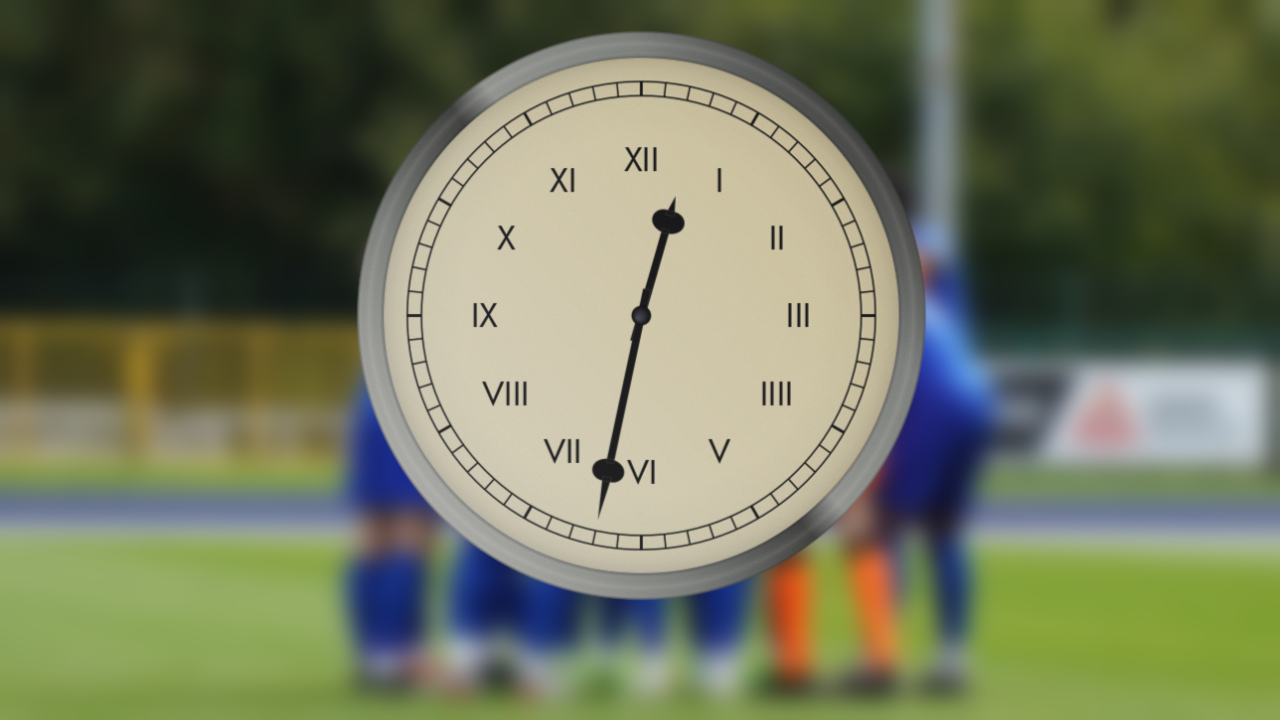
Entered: 12h32
